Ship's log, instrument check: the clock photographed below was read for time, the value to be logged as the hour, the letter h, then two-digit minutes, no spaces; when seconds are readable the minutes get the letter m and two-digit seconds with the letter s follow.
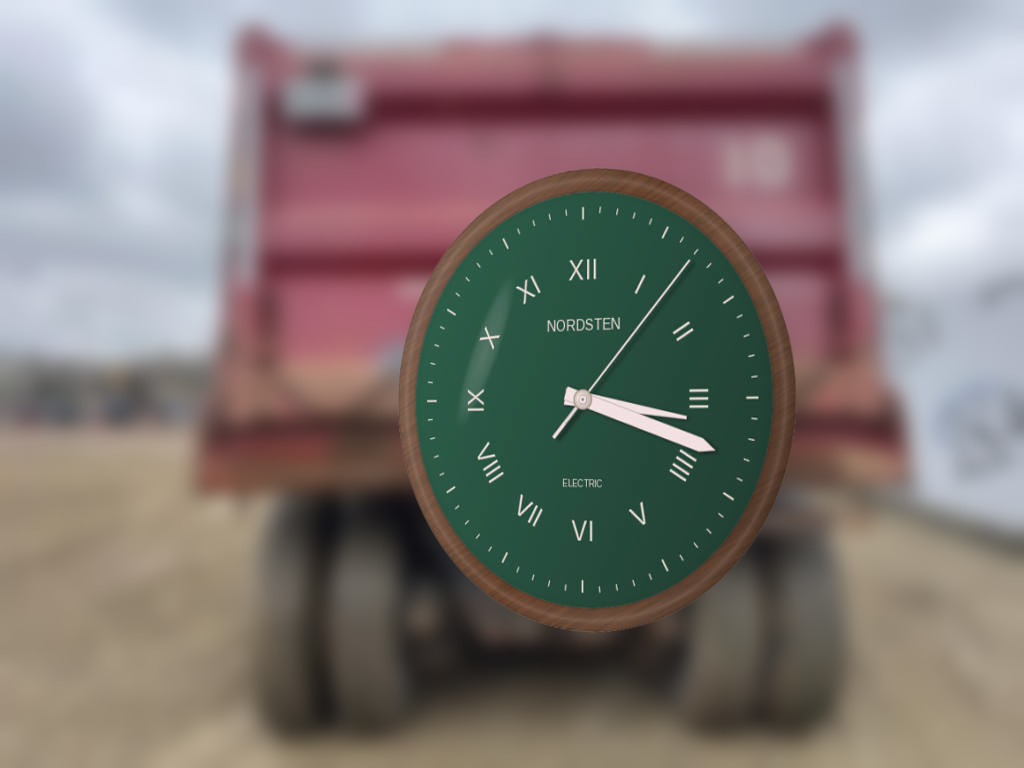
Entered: 3h18m07s
